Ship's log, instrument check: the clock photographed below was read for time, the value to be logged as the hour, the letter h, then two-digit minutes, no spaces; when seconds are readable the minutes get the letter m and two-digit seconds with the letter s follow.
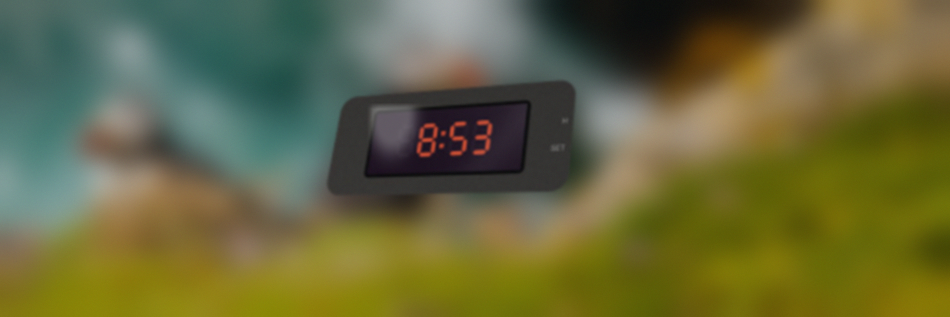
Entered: 8h53
